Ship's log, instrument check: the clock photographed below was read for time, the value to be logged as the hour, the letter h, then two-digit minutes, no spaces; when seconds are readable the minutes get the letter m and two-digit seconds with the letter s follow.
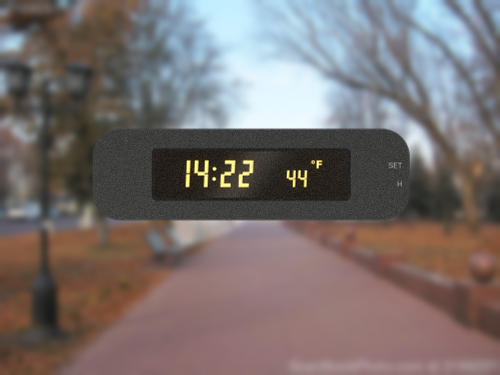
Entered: 14h22
